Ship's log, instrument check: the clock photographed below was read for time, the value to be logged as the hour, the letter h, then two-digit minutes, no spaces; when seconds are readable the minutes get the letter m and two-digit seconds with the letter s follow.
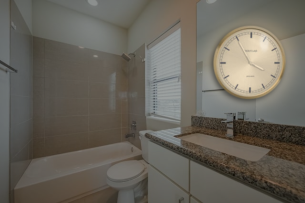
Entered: 3h55
